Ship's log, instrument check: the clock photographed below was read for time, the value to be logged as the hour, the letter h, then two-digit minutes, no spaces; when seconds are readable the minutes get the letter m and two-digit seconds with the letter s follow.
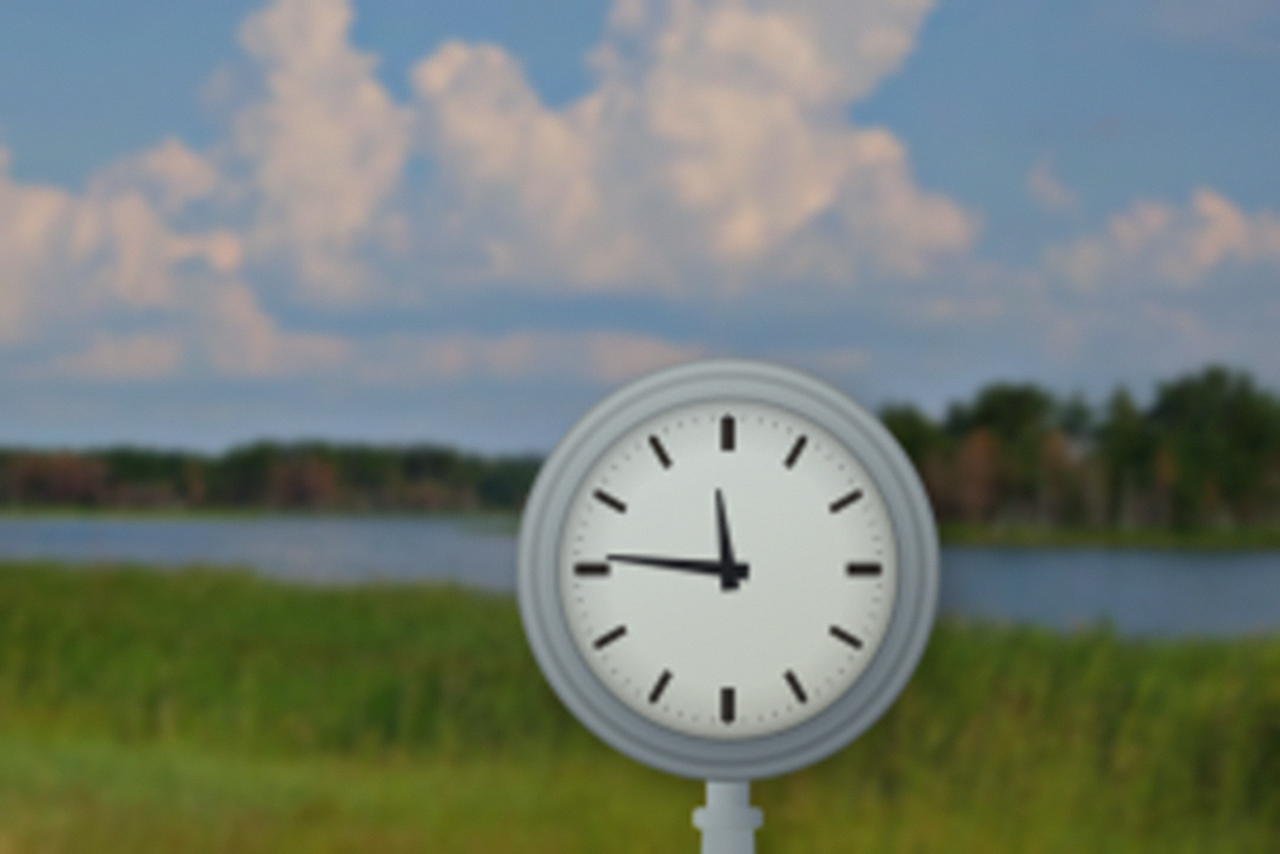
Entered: 11h46
